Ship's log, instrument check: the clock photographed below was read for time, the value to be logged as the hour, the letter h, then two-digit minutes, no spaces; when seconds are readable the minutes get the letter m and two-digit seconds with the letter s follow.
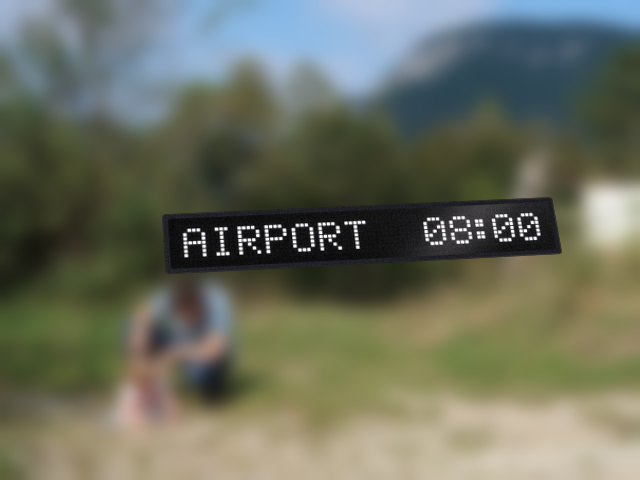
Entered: 8h00
